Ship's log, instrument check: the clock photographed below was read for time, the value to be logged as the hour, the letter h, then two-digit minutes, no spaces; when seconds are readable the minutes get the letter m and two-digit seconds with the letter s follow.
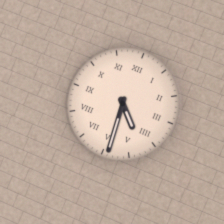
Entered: 4h29
